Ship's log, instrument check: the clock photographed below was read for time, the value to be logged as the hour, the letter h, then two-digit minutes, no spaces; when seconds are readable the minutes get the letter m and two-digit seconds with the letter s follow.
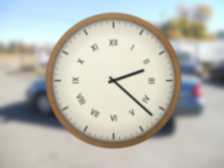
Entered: 2h22
